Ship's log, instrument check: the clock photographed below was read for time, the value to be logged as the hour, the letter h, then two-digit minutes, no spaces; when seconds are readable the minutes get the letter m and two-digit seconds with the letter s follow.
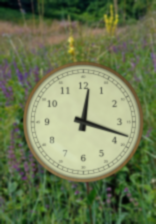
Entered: 12h18
